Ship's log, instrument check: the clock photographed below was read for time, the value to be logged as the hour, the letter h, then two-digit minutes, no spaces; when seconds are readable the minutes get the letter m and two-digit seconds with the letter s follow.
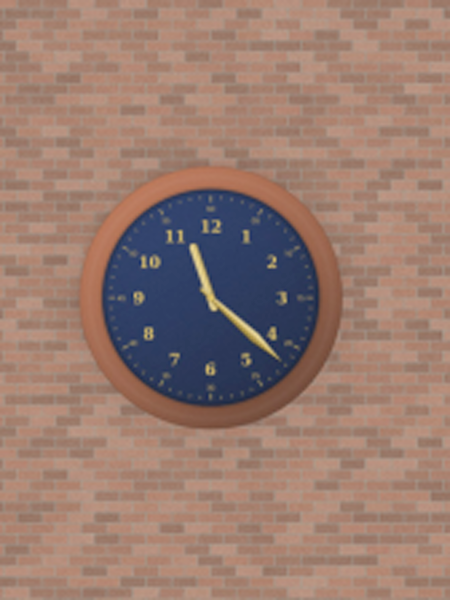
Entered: 11h22
